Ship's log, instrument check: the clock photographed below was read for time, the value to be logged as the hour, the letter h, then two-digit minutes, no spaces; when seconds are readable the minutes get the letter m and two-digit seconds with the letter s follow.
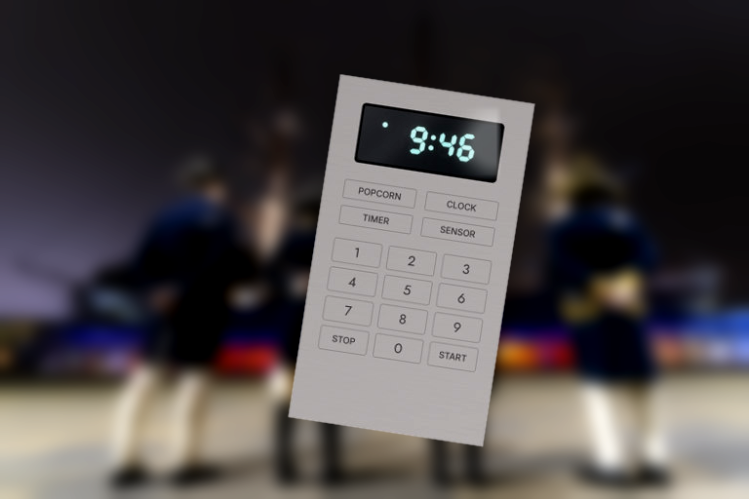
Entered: 9h46
